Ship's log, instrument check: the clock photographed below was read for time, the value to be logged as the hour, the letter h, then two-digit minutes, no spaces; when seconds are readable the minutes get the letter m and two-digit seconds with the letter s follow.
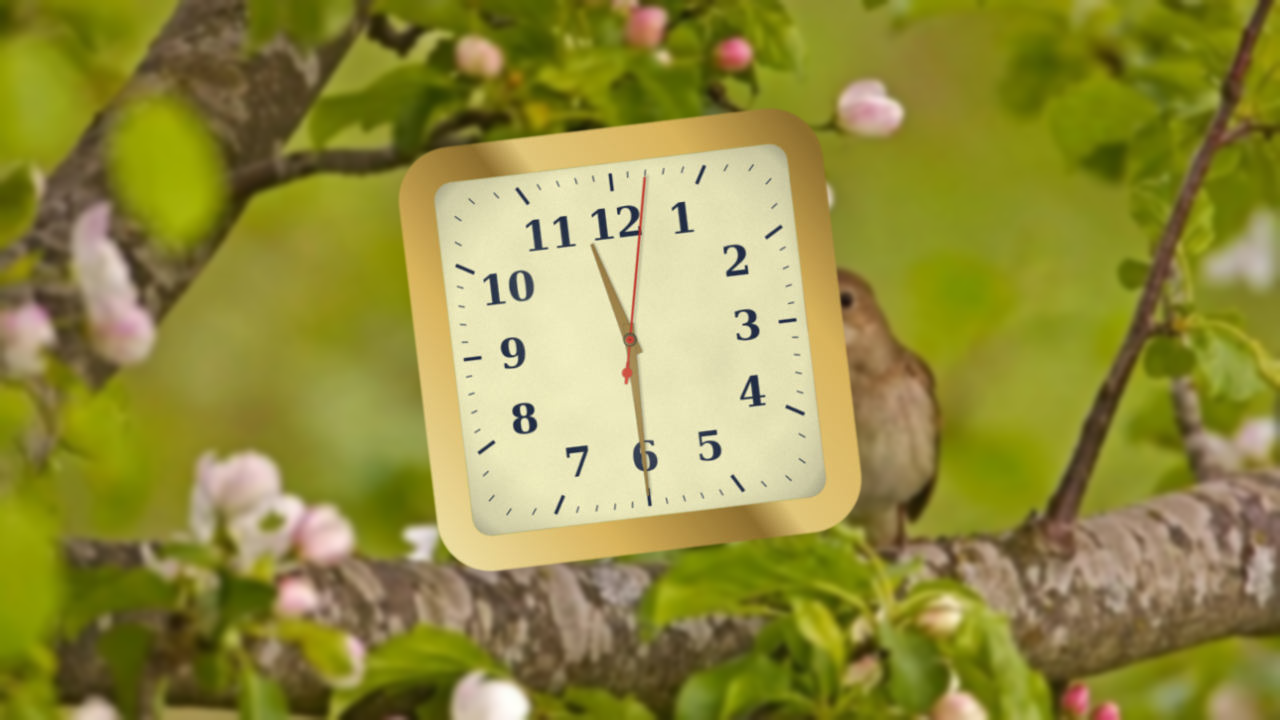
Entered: 11h30m02s
